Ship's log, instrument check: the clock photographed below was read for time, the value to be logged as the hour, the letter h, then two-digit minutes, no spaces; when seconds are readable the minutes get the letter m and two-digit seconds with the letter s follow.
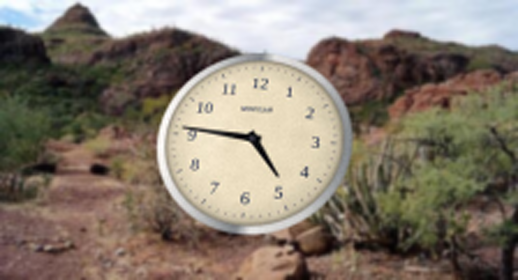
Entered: 4h46
